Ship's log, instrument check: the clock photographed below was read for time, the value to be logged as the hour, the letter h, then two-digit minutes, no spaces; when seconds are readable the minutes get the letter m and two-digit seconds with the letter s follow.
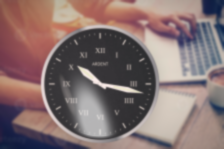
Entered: 10h17
